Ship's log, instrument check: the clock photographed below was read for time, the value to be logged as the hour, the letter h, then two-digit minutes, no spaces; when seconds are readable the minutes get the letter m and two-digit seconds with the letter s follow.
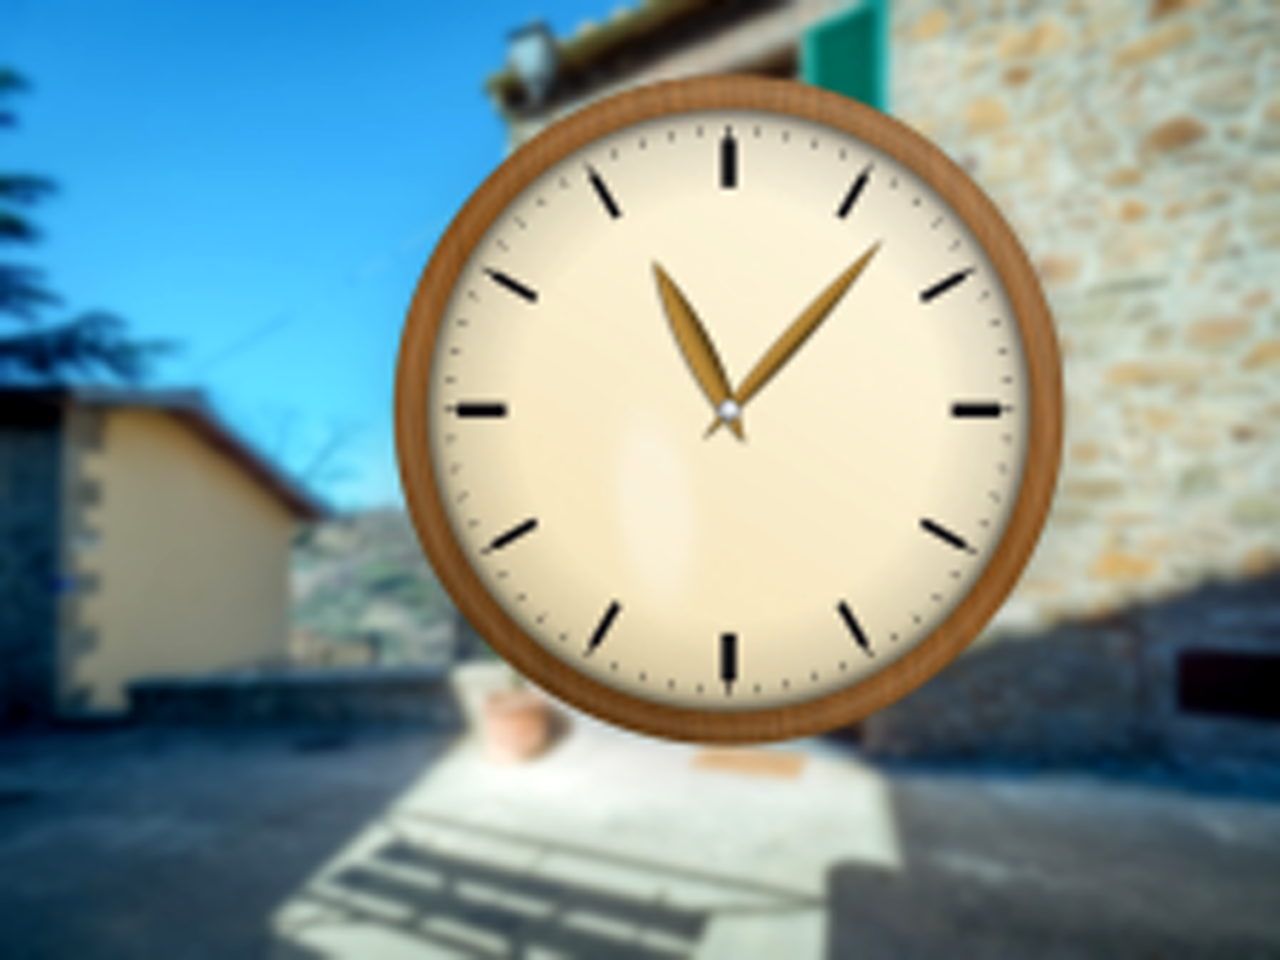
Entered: 11h07
